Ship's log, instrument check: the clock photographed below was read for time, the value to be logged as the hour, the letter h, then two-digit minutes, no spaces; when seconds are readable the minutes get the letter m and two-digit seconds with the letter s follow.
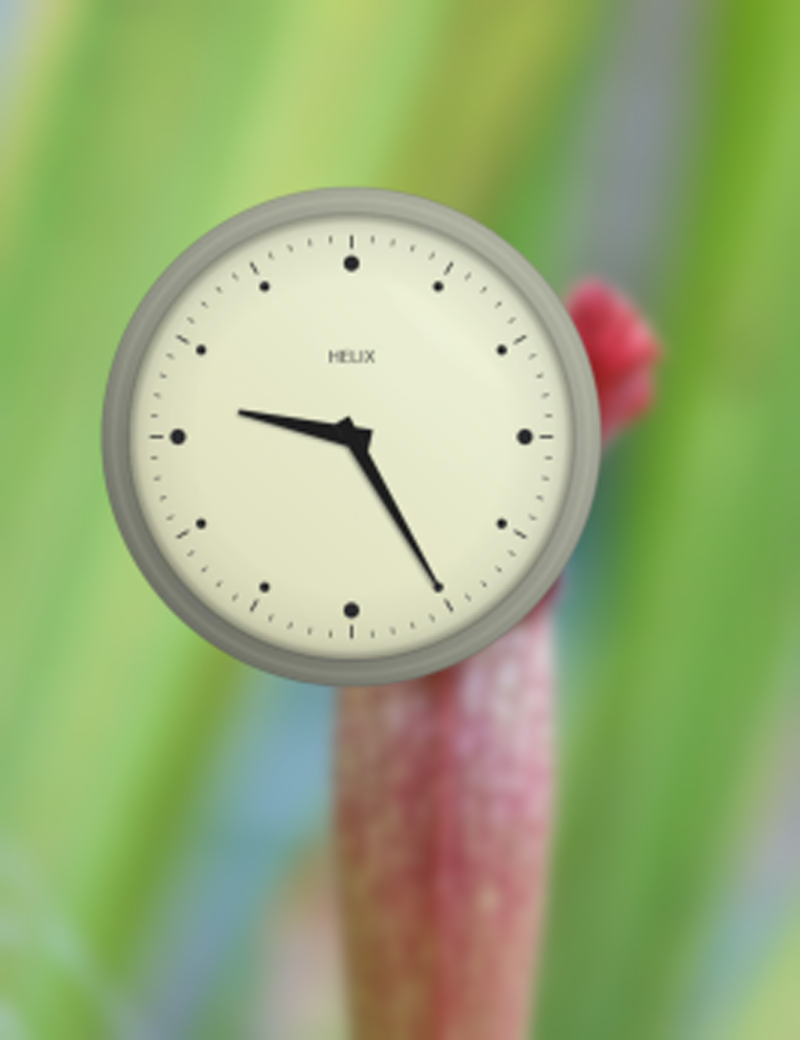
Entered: 9h25
